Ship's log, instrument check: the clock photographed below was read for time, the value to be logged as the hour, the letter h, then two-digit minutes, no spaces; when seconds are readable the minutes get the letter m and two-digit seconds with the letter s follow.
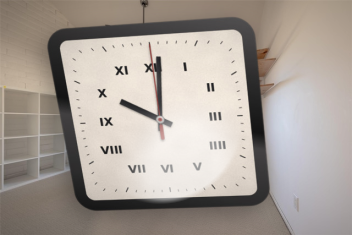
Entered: 10h01m00s
